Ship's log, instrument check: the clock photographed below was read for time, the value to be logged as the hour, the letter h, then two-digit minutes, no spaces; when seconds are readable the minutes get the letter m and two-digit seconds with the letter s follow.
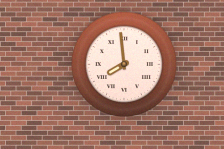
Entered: 7h59
